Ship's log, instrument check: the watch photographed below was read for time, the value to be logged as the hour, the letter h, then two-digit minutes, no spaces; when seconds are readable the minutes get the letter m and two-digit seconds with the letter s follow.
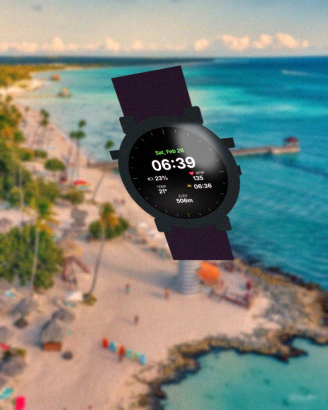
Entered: 6h39
